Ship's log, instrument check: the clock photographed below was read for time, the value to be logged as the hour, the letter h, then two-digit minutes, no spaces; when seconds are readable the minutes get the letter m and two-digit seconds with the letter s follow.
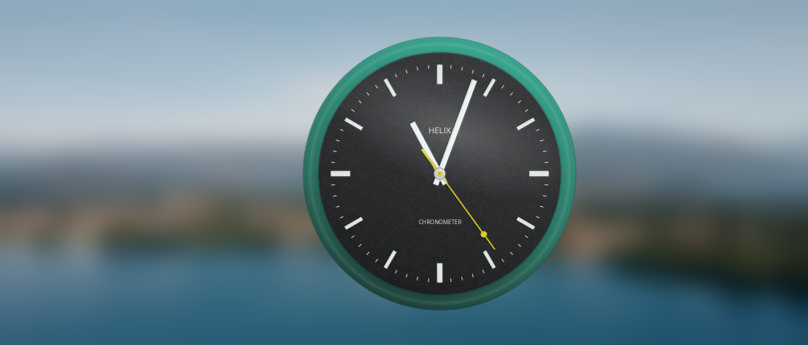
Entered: 11h03m24s
